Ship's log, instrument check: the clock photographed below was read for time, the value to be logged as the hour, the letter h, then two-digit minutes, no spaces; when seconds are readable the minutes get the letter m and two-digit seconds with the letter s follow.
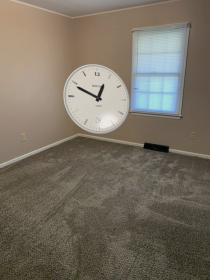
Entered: 12h49
